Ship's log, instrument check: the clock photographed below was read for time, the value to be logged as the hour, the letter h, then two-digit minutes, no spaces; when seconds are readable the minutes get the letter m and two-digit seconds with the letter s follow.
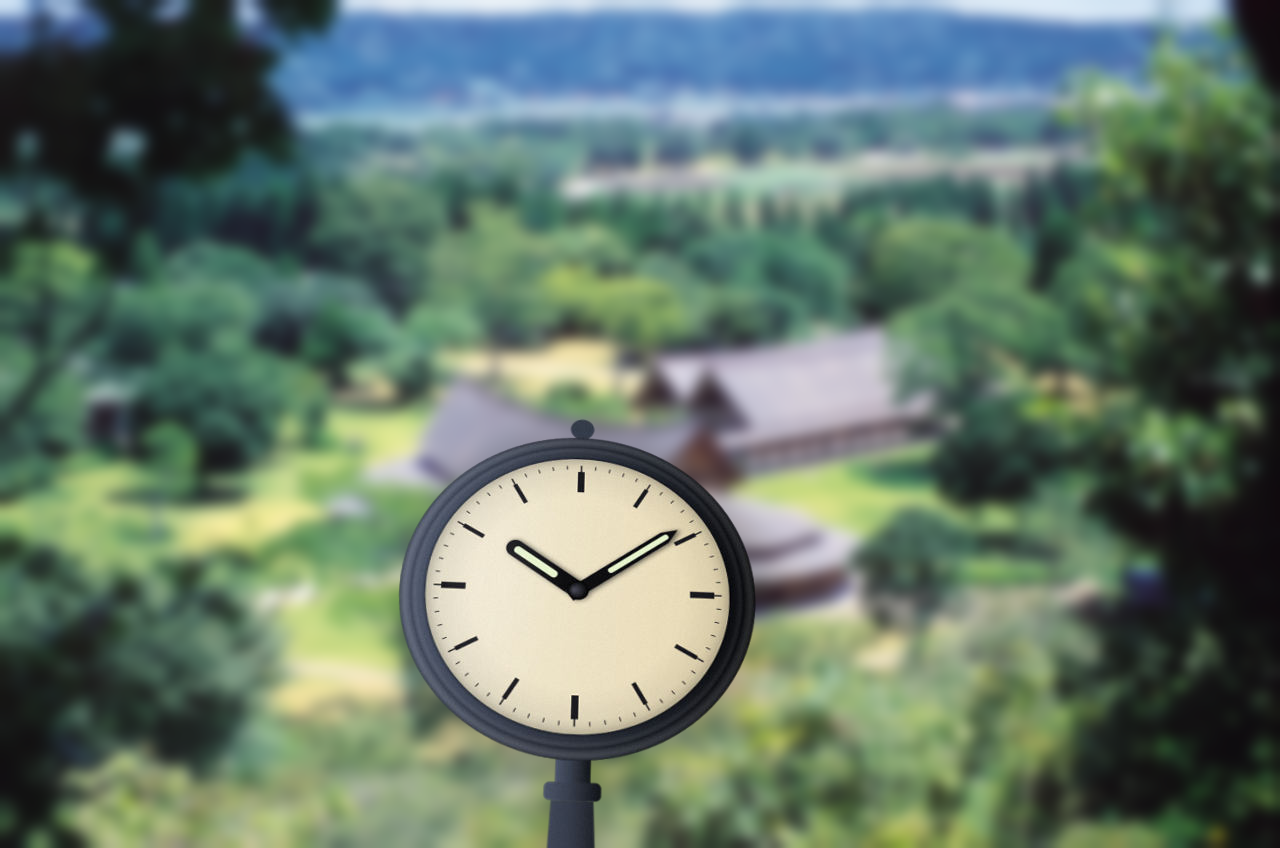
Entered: 10h09
